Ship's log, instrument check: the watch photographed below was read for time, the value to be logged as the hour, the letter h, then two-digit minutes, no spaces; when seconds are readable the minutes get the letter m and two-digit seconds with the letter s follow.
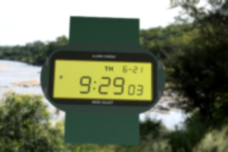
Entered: 9h29m03s
